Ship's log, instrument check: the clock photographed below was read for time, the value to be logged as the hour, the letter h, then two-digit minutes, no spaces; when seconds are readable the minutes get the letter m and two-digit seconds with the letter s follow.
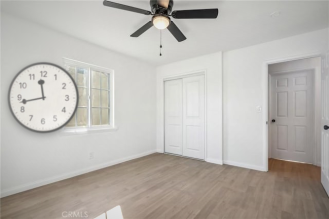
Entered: 11h43
